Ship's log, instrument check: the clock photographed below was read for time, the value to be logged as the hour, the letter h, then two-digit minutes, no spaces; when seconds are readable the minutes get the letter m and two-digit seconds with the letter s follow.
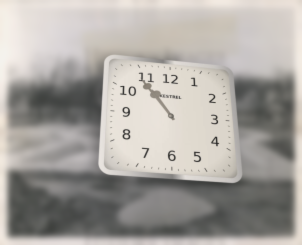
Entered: 10h54
